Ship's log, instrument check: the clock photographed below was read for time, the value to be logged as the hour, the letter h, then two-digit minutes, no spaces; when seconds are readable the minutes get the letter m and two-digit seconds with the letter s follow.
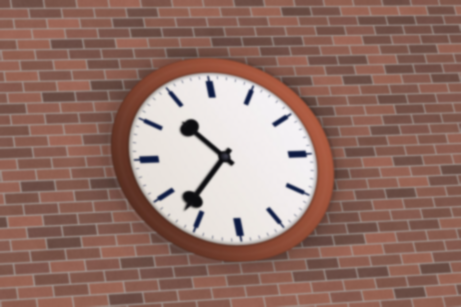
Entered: 10h37
